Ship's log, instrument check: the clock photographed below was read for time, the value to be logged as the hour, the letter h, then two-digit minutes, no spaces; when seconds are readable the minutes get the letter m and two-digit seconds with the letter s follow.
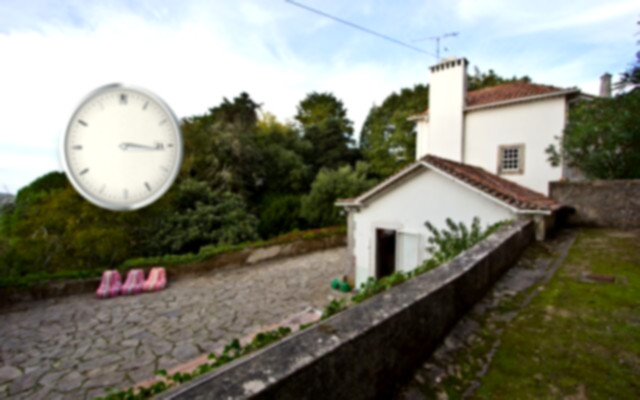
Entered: 3h16
